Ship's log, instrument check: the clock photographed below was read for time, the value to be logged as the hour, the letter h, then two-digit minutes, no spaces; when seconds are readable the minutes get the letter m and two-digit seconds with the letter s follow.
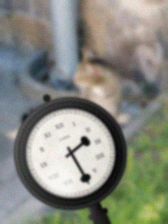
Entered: 2h29
